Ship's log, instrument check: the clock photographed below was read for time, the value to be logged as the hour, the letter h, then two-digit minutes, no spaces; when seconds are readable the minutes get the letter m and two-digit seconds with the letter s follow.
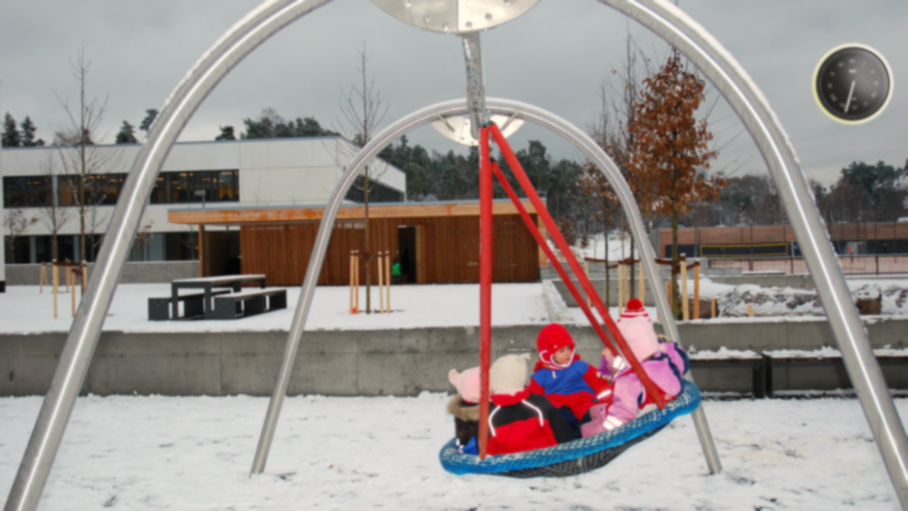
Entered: 6h33
